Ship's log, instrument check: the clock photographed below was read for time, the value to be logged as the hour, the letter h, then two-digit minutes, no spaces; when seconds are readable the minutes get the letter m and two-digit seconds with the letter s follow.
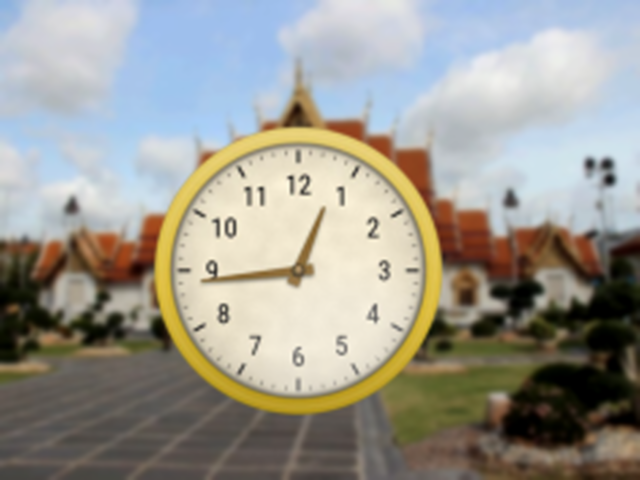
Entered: 12h44
